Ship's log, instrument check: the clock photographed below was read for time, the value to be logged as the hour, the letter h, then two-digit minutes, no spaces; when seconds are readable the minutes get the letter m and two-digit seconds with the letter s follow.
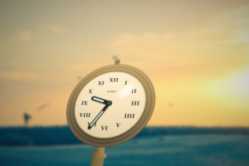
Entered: 9h35
